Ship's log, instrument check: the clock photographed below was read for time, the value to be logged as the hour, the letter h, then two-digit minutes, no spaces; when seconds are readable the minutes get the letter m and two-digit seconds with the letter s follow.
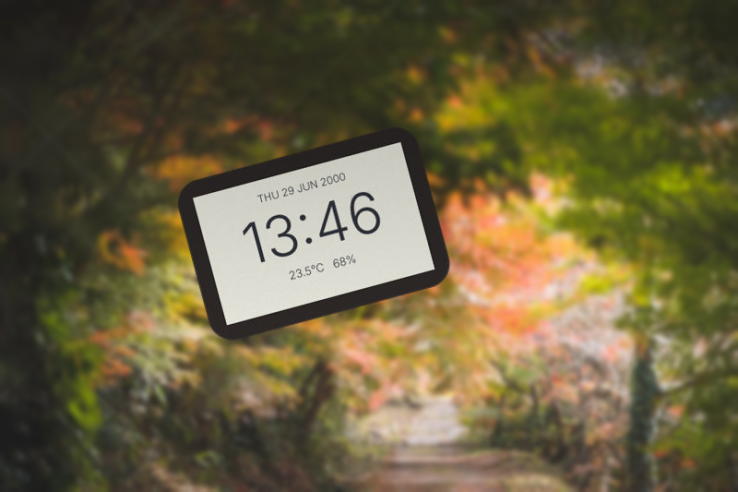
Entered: 13h46
